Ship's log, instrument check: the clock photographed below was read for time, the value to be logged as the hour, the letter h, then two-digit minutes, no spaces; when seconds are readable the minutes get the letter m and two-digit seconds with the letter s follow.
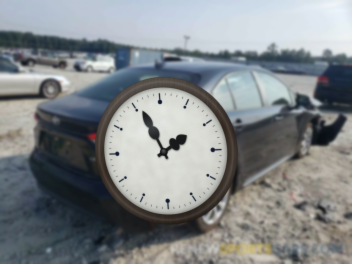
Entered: 1h56
